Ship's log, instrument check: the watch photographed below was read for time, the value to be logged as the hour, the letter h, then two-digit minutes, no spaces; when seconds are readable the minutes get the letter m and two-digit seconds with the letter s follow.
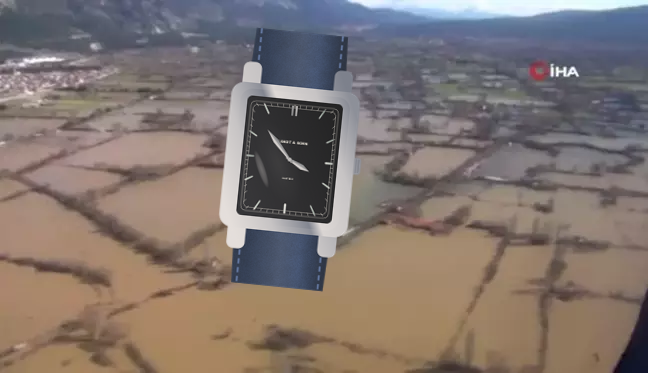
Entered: 3h53
